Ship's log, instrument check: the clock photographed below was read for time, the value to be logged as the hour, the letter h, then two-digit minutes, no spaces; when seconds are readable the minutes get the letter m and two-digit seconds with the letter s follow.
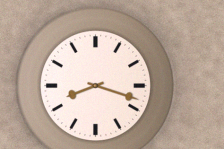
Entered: 8h18
